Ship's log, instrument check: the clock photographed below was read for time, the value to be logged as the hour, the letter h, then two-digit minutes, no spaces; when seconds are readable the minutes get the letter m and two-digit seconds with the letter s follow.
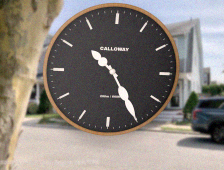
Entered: 10h25
